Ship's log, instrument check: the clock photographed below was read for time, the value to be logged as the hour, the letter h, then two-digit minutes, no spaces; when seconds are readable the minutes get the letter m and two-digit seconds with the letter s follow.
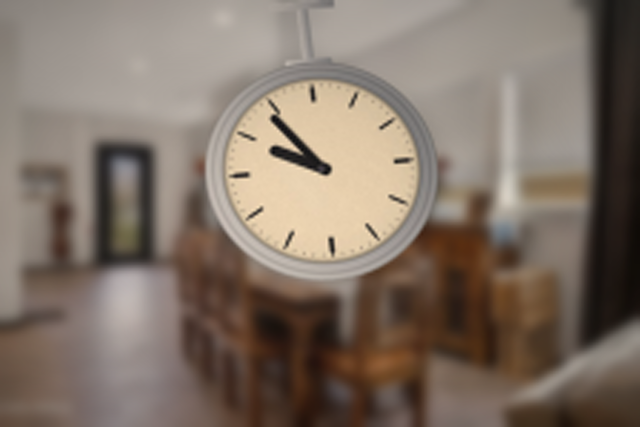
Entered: 9h54
